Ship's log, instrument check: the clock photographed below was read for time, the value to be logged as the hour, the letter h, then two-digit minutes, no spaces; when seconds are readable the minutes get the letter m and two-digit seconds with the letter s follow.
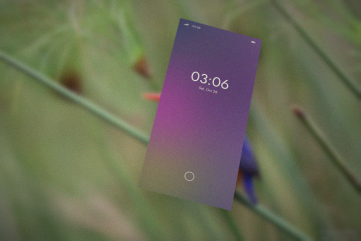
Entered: 3h06
